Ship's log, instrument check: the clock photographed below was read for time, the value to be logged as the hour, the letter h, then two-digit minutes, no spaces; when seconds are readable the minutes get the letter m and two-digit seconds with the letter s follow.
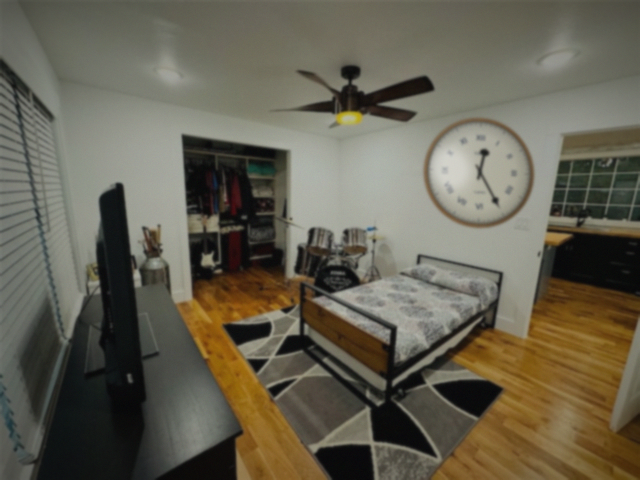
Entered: 12h25
